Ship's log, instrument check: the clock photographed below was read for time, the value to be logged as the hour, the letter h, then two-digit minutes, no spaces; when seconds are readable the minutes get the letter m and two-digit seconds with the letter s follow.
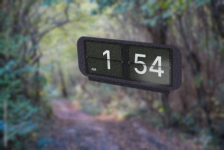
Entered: 1h54
